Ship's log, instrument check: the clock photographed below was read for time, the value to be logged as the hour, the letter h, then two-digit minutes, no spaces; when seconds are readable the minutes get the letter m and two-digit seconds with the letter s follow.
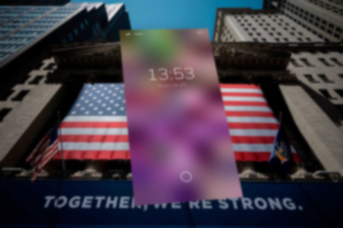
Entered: 13h53
